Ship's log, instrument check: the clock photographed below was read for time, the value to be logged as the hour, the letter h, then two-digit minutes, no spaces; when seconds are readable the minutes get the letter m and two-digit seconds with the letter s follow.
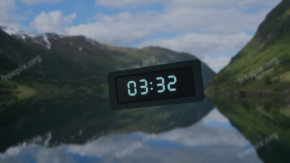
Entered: 3h32
